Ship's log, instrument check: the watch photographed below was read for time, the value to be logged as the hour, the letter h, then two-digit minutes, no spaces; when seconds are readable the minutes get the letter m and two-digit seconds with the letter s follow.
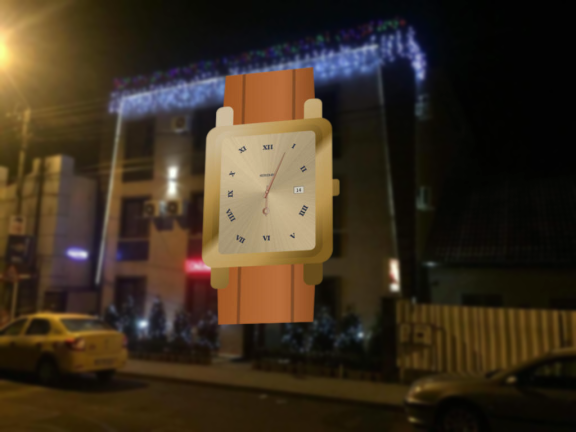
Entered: 6h04
